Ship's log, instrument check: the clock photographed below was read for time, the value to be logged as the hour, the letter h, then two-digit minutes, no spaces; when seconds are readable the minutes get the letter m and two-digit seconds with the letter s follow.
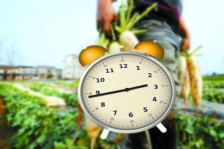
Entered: 2h44
